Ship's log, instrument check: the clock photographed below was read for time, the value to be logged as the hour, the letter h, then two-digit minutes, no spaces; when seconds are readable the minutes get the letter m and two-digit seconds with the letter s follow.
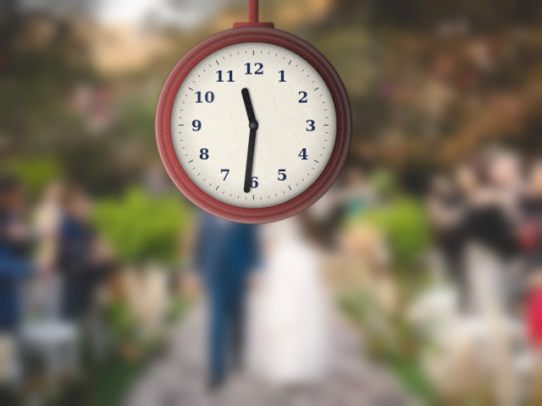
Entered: 11h31
